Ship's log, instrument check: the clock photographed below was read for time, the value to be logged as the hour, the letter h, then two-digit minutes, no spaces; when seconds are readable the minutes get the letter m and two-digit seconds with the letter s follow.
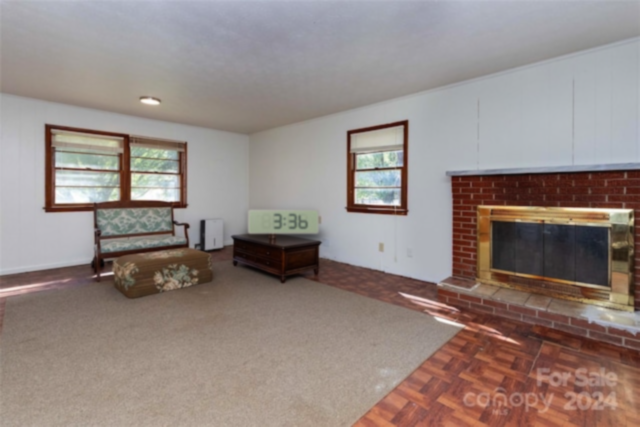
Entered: 3h36
